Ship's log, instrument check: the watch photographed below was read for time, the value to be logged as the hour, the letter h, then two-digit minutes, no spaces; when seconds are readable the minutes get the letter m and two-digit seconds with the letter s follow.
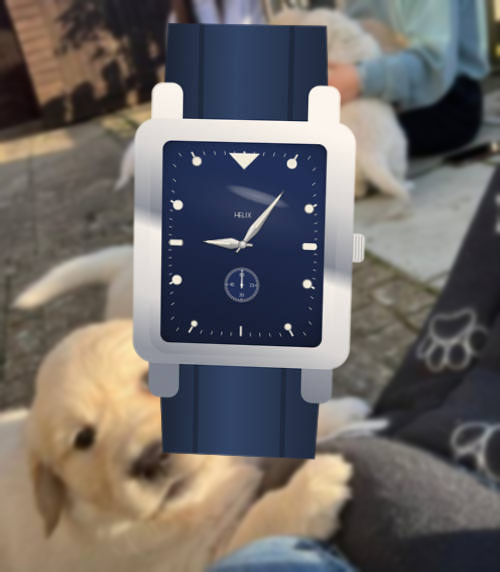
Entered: 9h06
